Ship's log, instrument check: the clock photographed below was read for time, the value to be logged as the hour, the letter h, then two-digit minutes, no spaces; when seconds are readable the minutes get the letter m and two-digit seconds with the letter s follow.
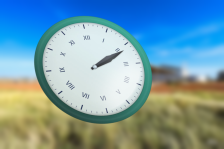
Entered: 2h11
